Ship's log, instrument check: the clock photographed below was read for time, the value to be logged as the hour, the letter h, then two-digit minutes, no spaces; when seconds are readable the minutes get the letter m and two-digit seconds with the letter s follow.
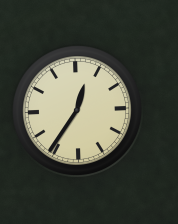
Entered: 12h36
